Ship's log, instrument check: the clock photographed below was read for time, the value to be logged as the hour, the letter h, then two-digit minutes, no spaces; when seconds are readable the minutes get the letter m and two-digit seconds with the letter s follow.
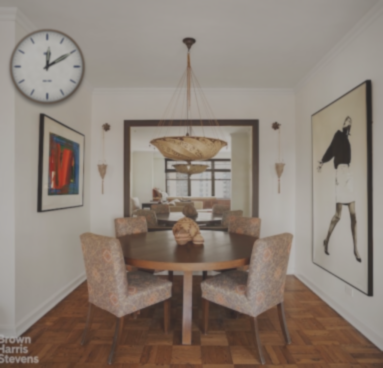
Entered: 12h10
